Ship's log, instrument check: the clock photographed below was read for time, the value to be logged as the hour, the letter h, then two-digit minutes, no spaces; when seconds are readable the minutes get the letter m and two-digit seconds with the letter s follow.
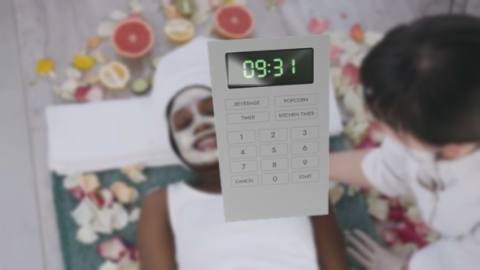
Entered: 9h31
